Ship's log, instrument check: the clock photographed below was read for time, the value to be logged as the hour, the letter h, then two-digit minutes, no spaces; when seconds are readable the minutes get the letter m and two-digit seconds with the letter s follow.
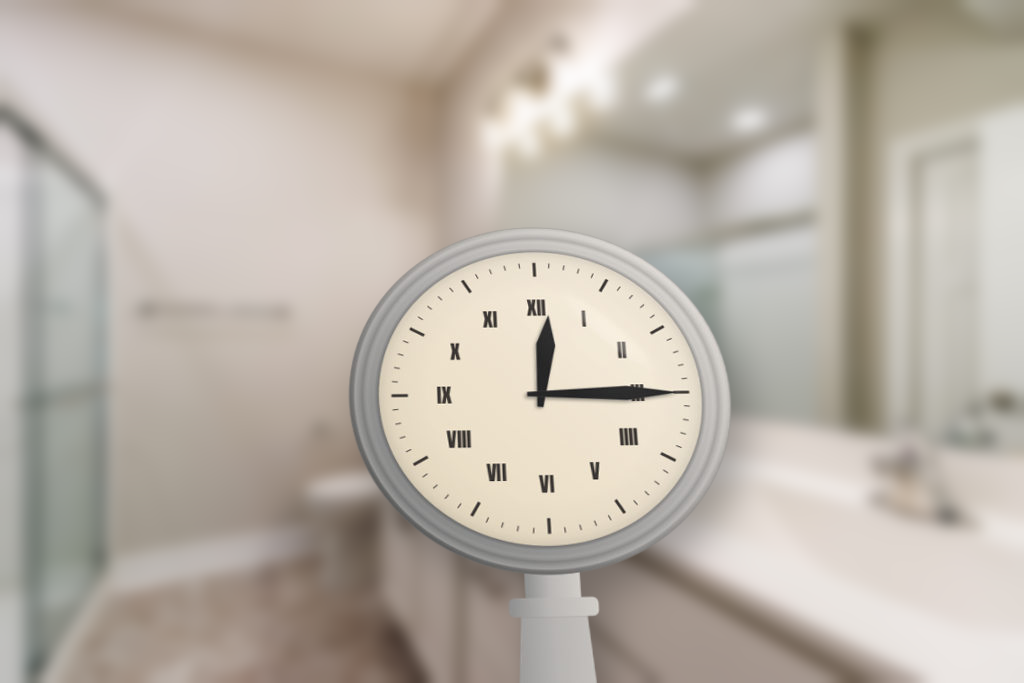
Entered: 12h15
